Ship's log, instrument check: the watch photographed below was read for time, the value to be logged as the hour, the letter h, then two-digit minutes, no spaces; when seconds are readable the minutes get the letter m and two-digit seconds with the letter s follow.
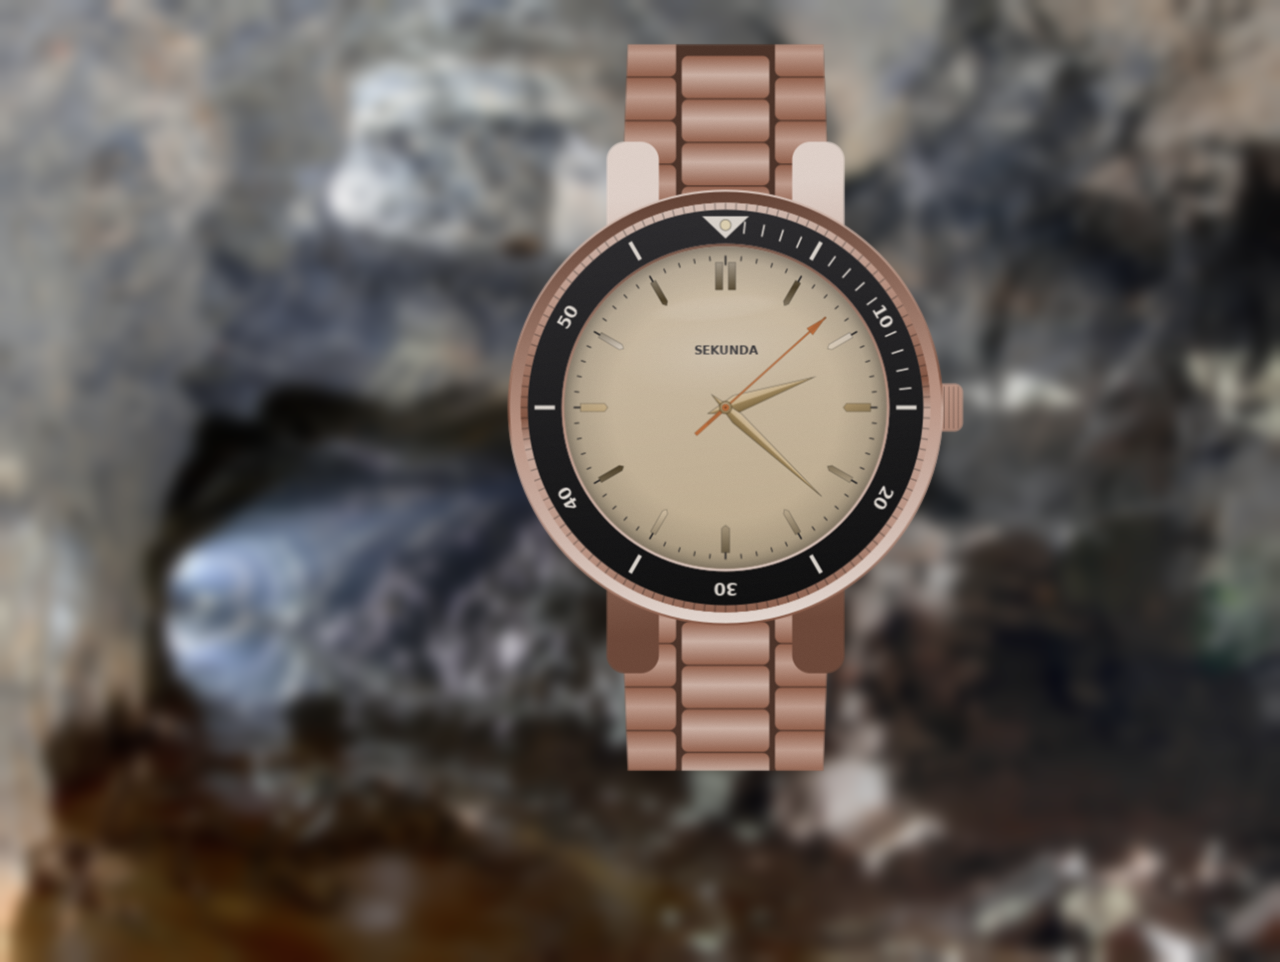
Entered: 2h22m08s
